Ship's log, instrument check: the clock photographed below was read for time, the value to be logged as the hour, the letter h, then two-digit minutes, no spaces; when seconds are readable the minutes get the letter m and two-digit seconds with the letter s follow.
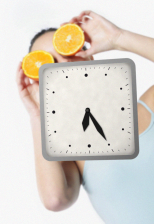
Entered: 6h25
